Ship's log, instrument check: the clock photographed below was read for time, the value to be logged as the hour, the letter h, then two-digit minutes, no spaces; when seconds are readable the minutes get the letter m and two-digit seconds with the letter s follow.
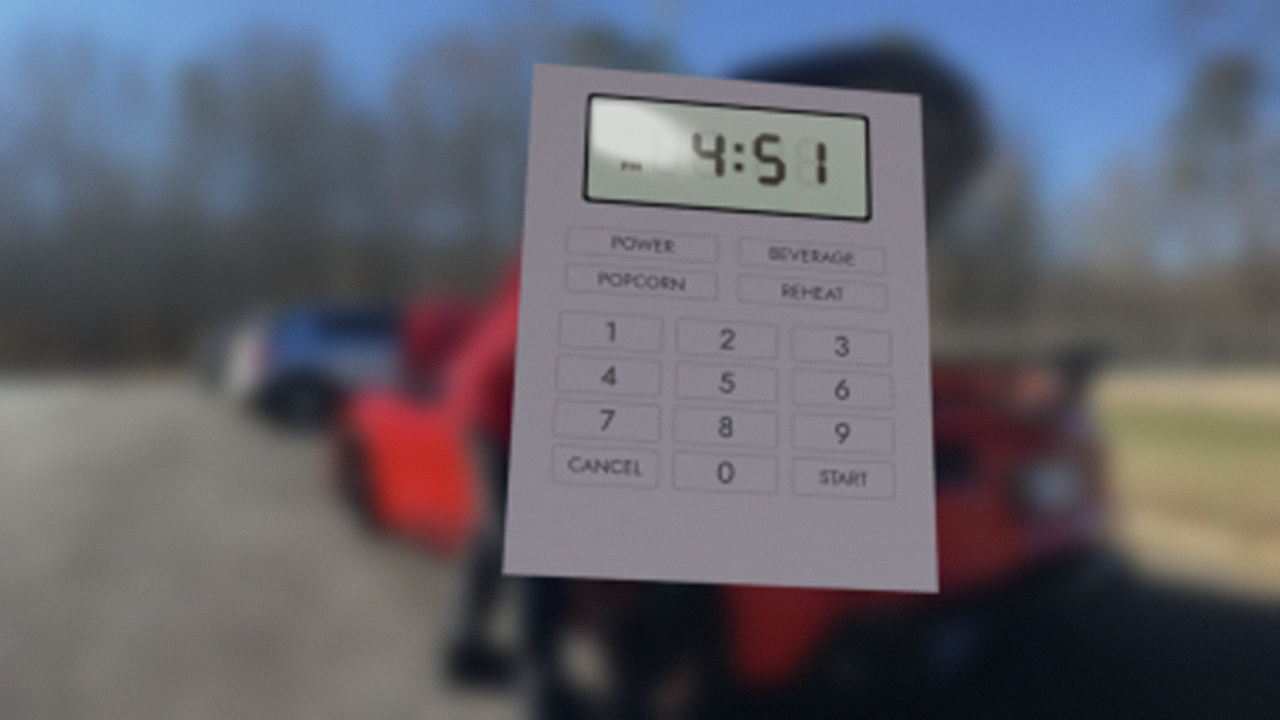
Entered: 4h51
